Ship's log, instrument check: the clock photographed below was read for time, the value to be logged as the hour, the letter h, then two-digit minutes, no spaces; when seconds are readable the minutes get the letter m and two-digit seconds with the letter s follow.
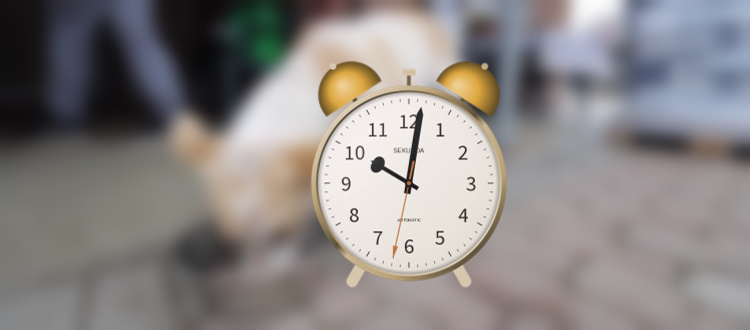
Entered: 10h01m32s
